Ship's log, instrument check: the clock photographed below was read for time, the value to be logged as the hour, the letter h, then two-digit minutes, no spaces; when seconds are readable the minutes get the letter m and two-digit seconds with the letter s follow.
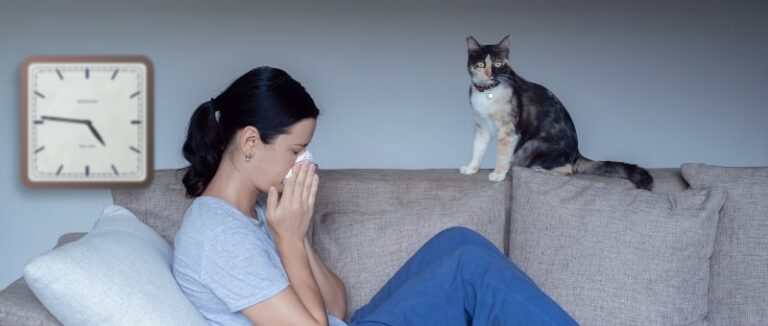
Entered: 4h46
